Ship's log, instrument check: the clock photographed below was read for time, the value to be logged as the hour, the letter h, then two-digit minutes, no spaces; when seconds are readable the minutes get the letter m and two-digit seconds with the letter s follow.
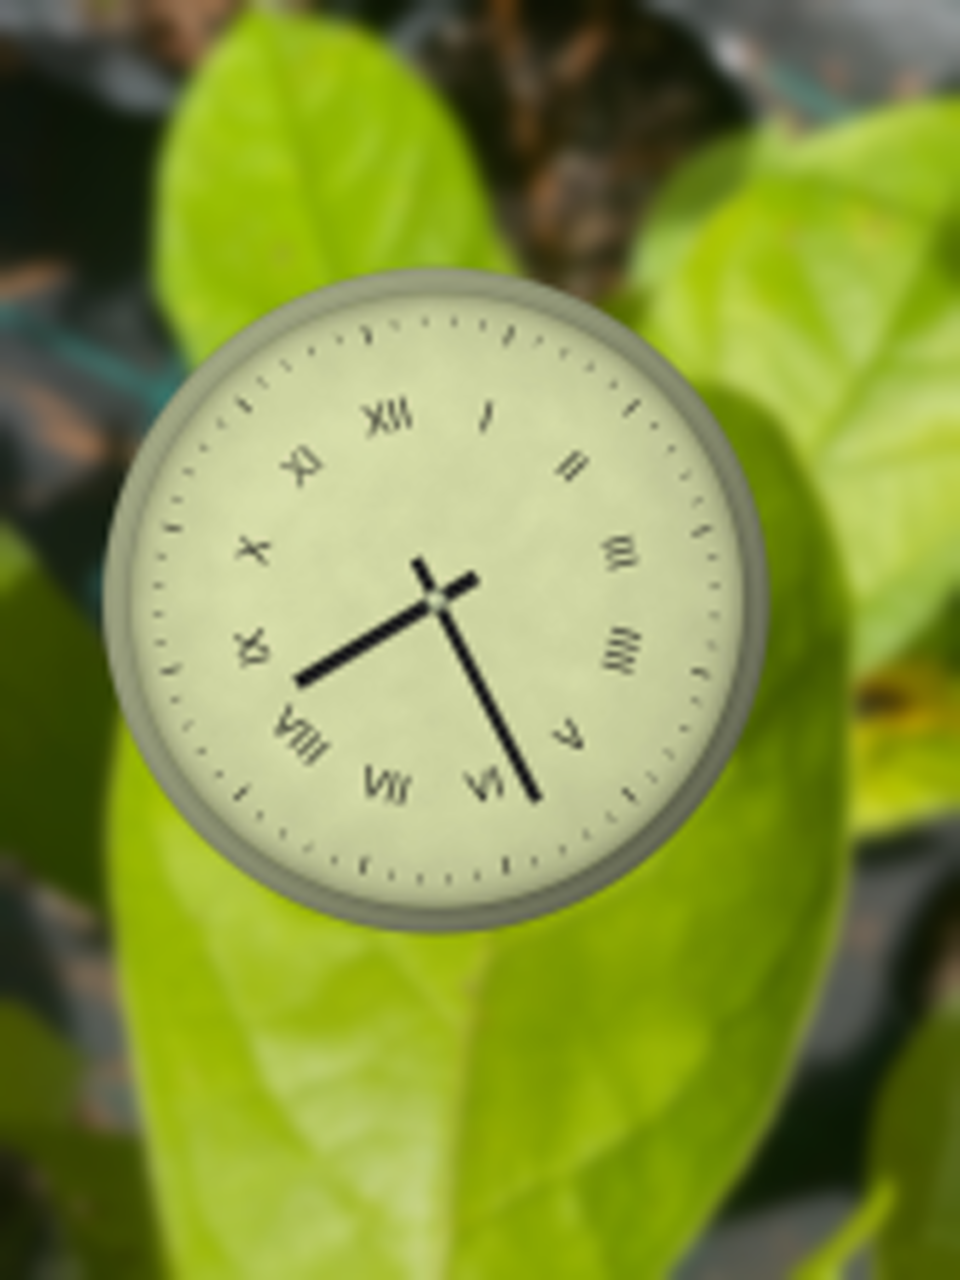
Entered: 8h28
